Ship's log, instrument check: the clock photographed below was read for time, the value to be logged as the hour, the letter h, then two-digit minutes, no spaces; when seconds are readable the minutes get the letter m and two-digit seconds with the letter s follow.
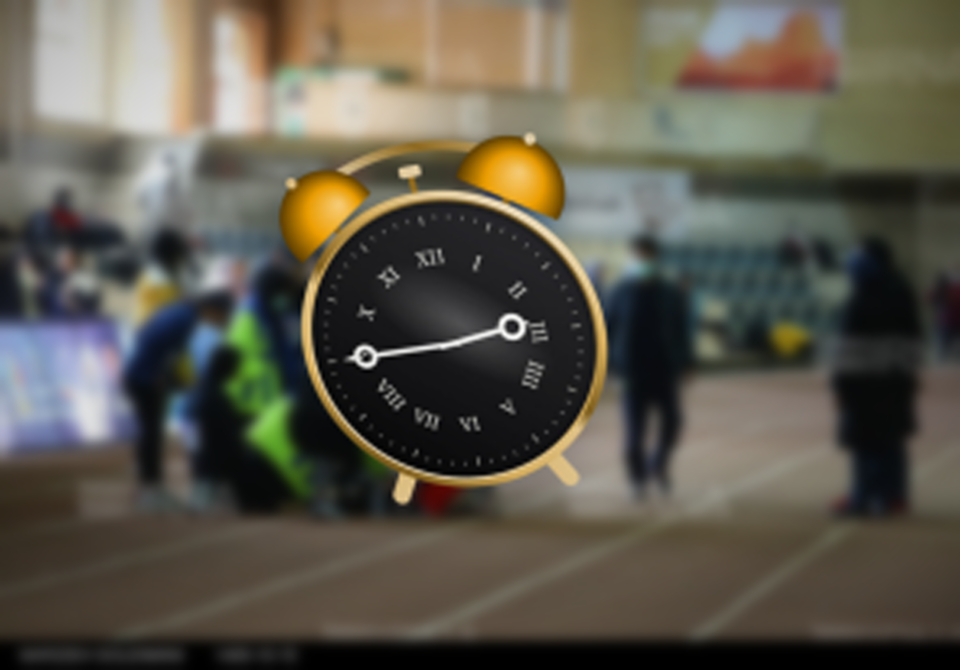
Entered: 2h45
